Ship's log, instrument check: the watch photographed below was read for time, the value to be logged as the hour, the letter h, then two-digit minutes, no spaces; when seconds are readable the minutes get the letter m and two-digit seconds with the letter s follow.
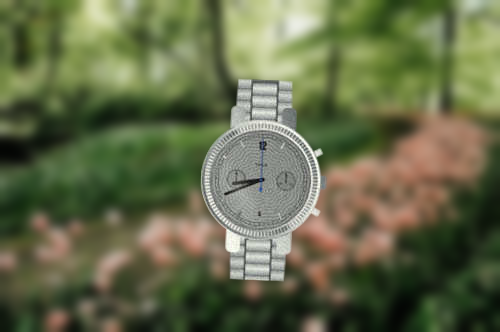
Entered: 8h41
